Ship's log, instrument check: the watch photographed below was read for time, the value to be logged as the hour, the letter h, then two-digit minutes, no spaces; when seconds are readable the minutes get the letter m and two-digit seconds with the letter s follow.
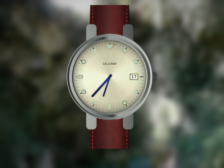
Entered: 6h37
